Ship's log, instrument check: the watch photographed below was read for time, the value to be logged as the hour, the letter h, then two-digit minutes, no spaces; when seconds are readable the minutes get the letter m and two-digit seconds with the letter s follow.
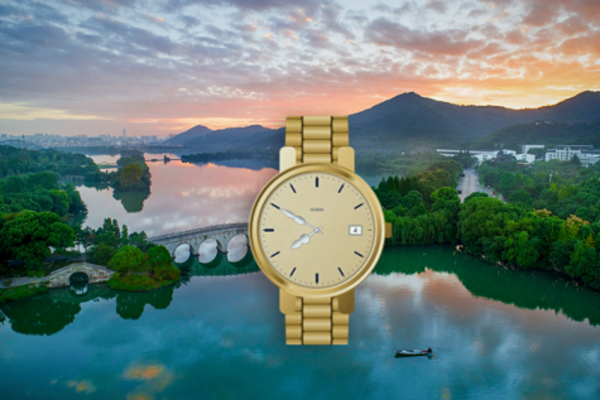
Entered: 7h50
